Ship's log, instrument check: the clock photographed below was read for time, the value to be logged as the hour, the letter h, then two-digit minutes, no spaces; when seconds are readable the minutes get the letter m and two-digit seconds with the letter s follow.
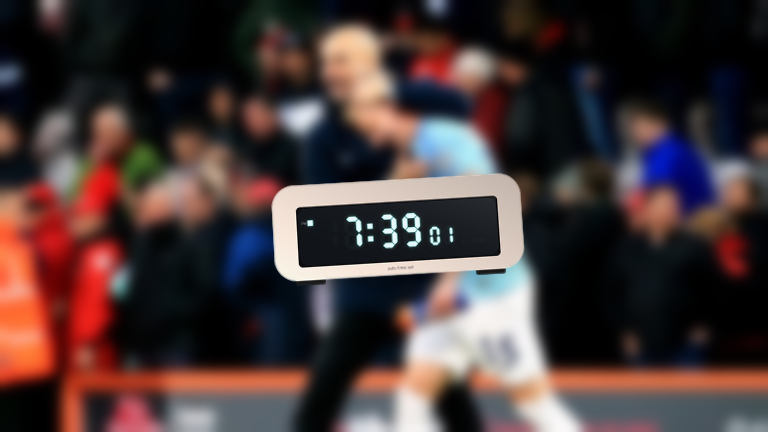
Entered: 7h39m01s
